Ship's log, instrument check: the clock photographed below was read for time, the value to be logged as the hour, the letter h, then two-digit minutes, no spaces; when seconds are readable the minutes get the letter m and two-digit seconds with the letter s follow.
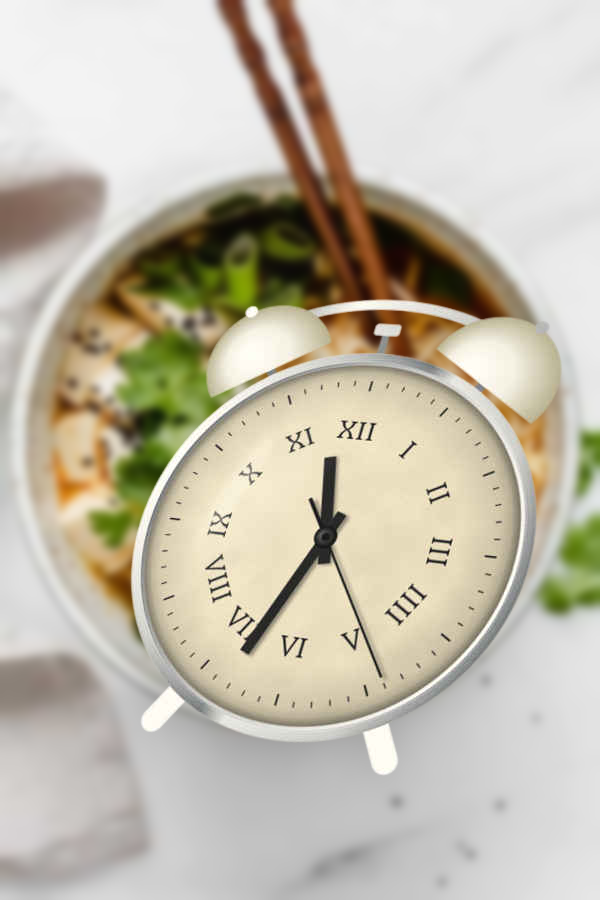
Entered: 11h33m24s
